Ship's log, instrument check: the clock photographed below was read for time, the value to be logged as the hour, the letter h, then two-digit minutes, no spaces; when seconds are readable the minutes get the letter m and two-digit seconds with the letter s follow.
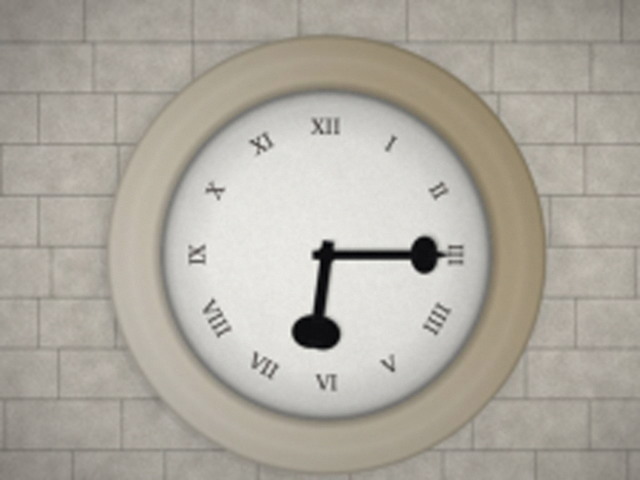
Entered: 6h15
